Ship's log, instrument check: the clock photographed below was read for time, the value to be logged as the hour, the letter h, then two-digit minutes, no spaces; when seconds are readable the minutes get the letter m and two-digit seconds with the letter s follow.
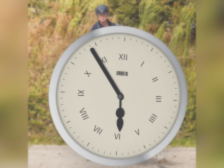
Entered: 5h54
